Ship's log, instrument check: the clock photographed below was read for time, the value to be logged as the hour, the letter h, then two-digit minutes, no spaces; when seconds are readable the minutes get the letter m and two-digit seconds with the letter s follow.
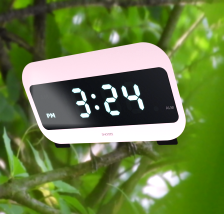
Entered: 3h24
